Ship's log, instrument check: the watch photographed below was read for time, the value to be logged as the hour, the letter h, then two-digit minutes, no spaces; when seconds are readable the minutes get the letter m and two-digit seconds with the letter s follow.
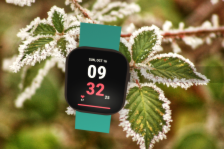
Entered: 9h32
